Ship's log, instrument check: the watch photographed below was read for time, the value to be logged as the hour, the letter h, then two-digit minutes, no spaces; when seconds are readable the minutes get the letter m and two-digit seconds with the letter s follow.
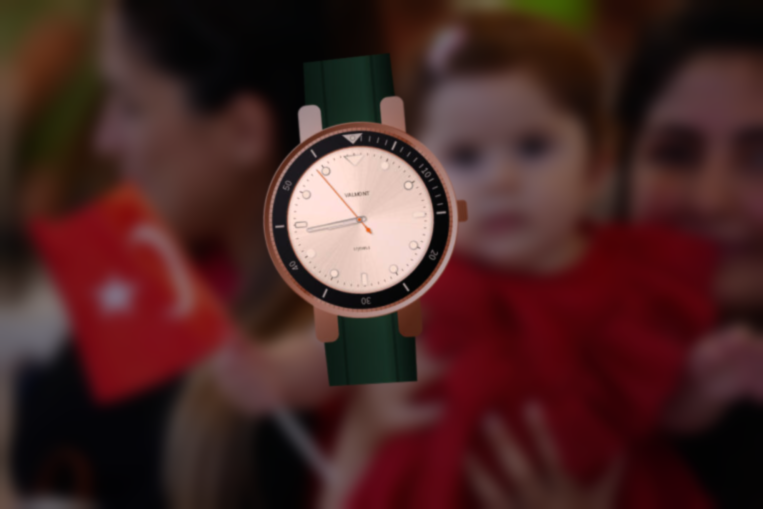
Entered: 8h43m54s
